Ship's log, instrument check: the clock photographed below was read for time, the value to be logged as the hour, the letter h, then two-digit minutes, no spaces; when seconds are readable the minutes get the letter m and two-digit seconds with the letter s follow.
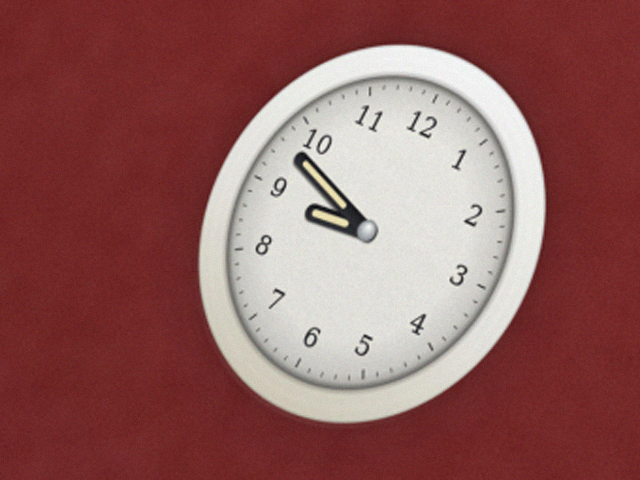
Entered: 8h48
